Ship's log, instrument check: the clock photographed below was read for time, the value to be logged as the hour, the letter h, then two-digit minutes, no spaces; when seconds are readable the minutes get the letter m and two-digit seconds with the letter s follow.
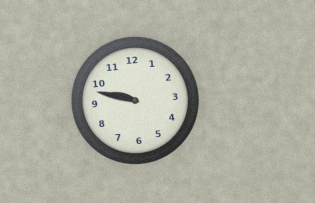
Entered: 9h48
